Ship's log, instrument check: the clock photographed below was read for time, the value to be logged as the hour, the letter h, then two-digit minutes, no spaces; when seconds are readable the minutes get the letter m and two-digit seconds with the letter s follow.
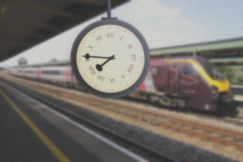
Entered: 7h46
